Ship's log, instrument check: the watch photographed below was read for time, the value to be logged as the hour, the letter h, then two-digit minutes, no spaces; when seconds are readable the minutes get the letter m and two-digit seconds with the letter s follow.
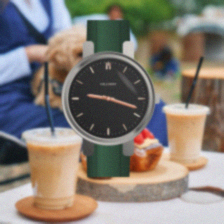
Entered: 9h18
